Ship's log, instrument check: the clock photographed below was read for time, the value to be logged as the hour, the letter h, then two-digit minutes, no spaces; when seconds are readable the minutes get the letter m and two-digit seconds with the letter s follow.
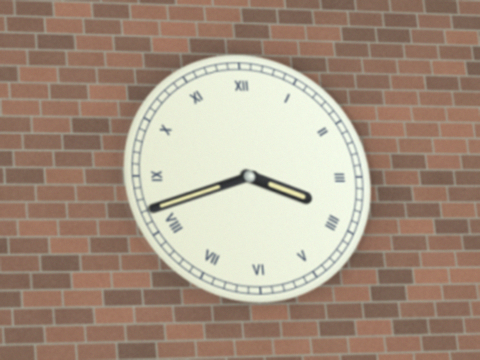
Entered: 3h42
